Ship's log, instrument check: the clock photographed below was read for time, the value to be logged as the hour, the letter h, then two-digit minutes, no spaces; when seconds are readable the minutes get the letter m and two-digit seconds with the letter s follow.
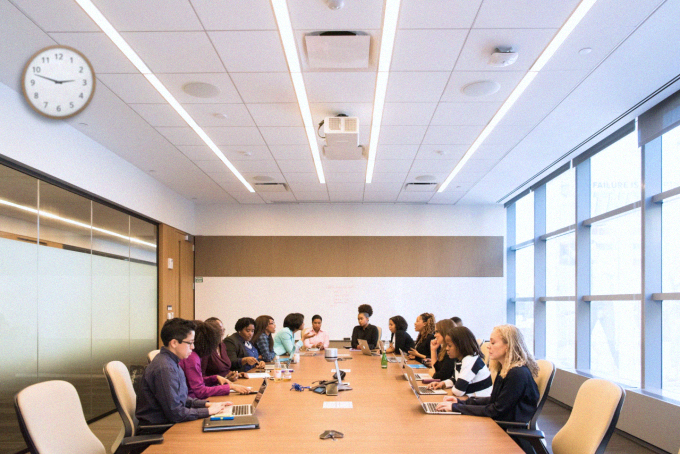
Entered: 2h48
